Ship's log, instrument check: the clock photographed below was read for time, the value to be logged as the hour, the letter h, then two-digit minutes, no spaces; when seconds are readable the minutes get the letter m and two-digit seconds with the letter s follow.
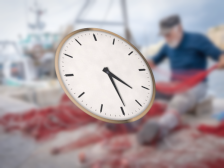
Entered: 4h29
